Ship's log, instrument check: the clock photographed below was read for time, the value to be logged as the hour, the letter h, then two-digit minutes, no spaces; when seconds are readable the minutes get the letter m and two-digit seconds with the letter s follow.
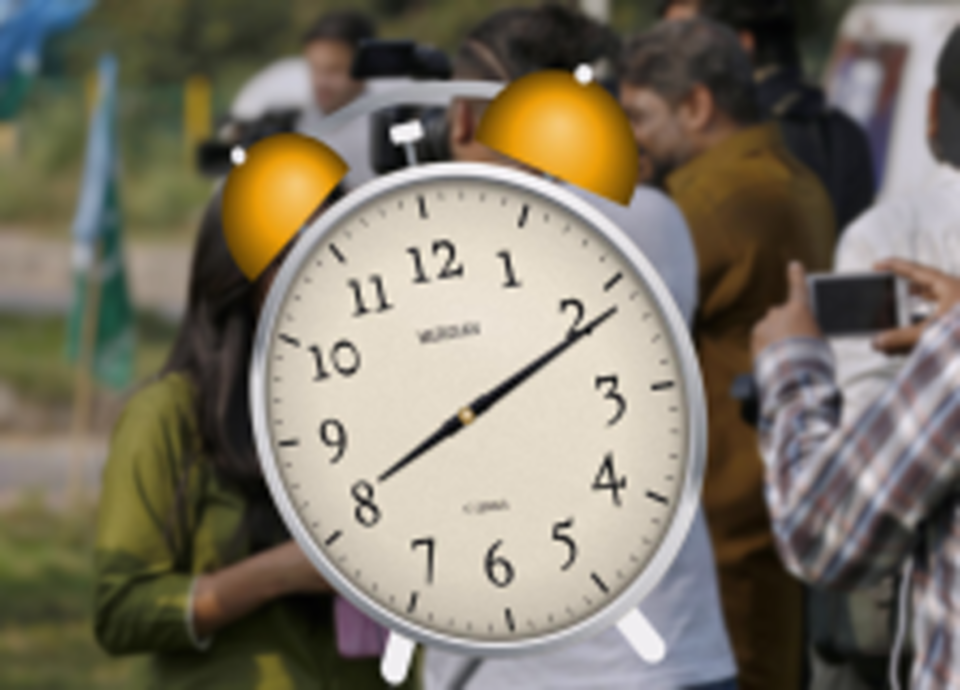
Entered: 8h11
